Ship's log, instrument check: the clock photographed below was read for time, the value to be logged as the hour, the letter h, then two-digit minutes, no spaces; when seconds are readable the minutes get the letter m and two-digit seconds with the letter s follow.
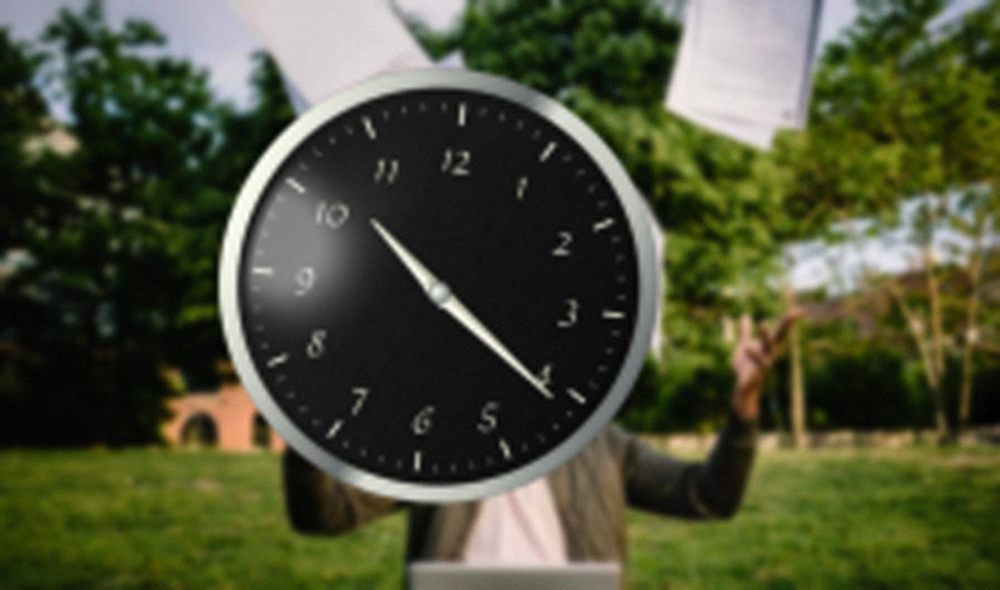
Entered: 10h21
